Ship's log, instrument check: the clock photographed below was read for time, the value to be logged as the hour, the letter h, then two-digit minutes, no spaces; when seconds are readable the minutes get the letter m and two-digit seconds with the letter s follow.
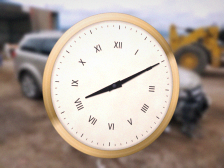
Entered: 8h10
